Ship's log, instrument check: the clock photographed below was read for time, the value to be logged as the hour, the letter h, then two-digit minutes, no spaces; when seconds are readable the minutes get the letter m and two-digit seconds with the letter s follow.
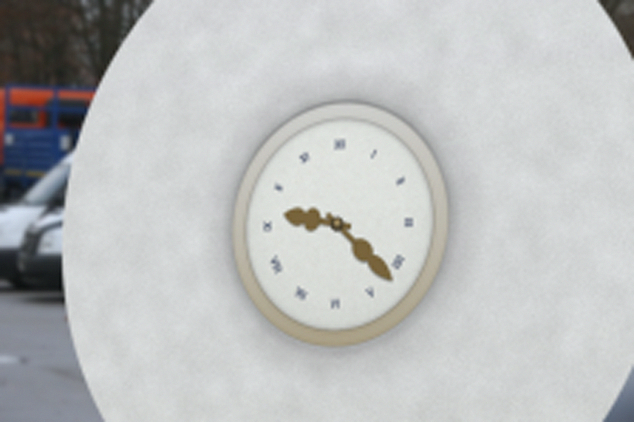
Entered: 9h22
